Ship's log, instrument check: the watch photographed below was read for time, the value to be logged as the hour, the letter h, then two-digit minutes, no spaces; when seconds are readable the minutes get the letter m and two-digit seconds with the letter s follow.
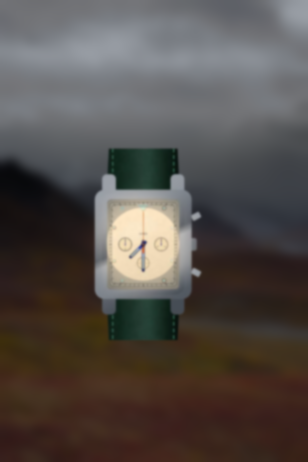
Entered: 7h30
